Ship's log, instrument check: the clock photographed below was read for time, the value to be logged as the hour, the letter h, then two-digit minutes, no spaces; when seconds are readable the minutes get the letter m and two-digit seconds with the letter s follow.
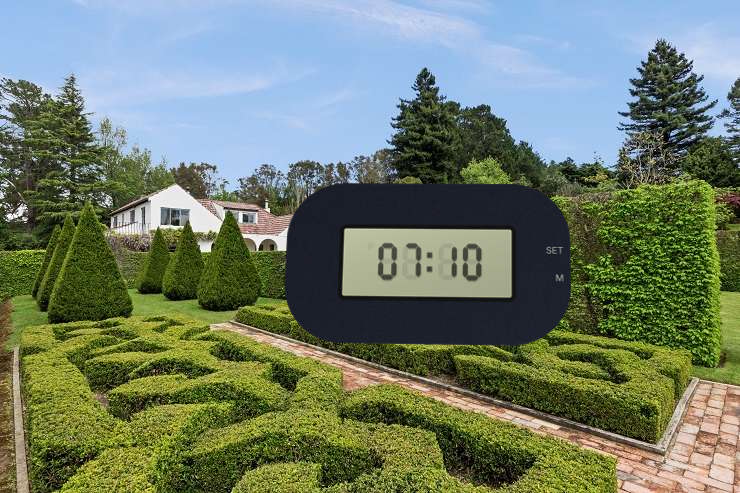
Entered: 7h10
